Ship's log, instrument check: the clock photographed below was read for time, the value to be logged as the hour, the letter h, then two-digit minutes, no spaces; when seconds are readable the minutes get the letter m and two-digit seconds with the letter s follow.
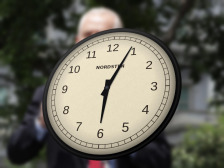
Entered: 6h04
